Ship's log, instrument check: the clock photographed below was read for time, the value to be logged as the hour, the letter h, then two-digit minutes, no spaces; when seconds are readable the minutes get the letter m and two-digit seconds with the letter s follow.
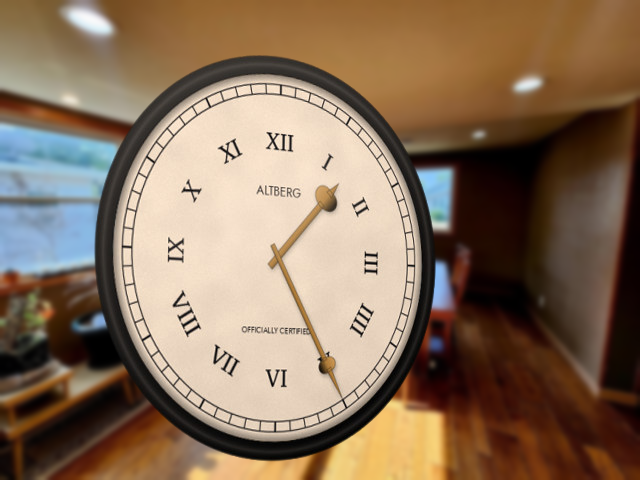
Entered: 1h25
